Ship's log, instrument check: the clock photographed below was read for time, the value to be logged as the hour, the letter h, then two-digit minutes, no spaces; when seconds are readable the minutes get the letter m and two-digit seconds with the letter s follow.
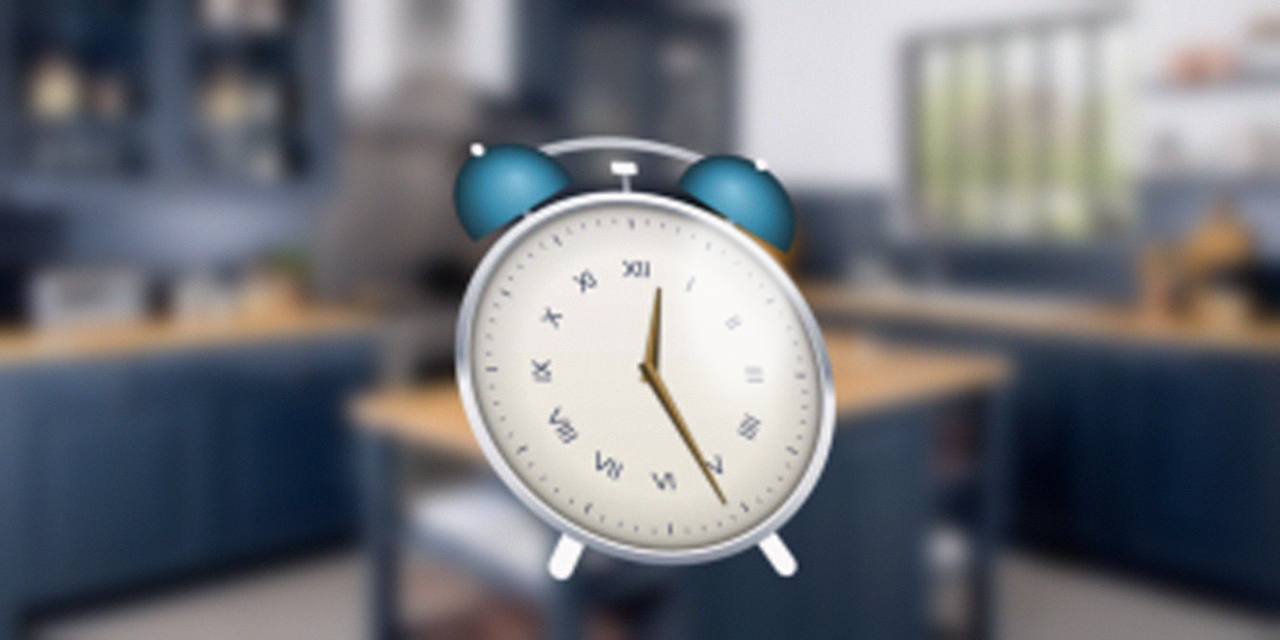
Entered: 12h26
